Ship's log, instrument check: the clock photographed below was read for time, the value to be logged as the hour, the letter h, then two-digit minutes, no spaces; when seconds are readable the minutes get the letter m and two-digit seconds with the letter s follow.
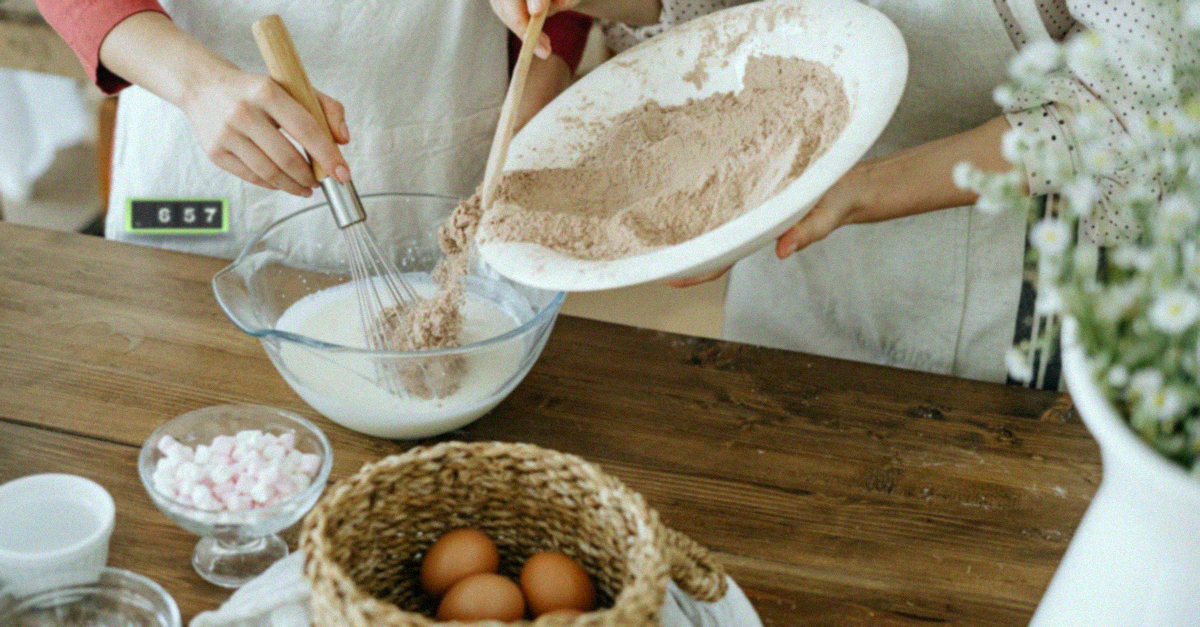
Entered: 6h57
